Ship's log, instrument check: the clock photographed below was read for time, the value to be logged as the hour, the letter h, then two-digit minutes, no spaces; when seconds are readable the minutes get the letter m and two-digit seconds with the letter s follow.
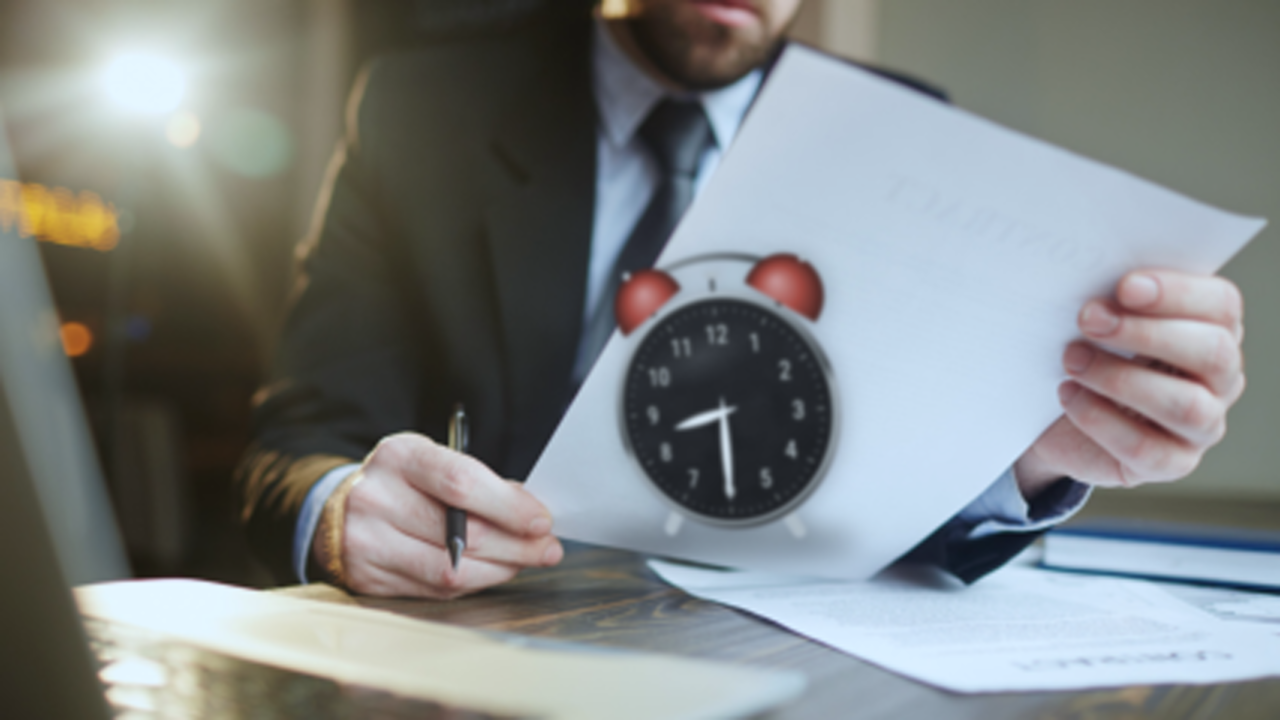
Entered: 8h30
